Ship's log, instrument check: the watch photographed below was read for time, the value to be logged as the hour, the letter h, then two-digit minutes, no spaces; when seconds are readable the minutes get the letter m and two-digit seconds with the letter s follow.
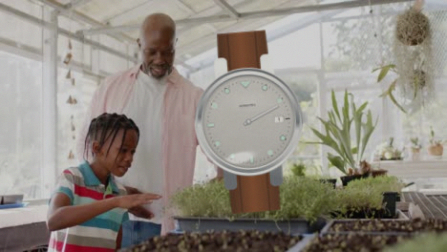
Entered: 2h11
